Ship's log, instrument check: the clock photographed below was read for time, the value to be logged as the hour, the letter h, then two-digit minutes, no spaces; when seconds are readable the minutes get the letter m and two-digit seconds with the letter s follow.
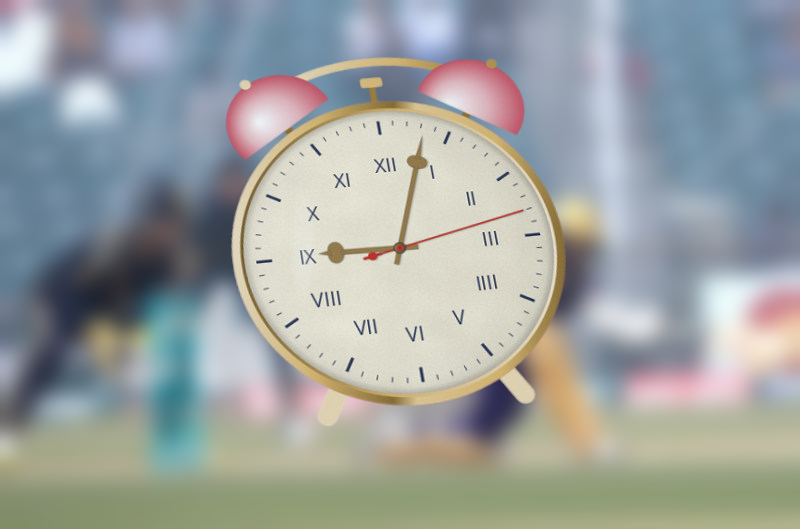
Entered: 9h03m13s
